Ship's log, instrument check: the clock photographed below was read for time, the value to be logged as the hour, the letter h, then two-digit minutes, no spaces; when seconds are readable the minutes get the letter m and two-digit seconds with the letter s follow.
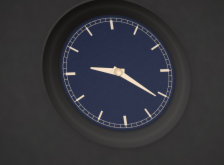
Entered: 9h21
